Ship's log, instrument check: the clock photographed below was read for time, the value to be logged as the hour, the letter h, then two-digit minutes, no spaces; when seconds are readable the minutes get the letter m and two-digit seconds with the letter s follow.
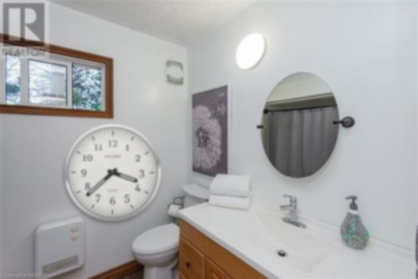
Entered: 3h38
